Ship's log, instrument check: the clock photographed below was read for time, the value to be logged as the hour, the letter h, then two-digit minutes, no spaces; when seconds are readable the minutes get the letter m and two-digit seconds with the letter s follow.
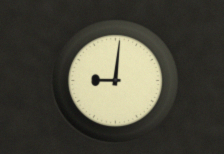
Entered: 9h01
